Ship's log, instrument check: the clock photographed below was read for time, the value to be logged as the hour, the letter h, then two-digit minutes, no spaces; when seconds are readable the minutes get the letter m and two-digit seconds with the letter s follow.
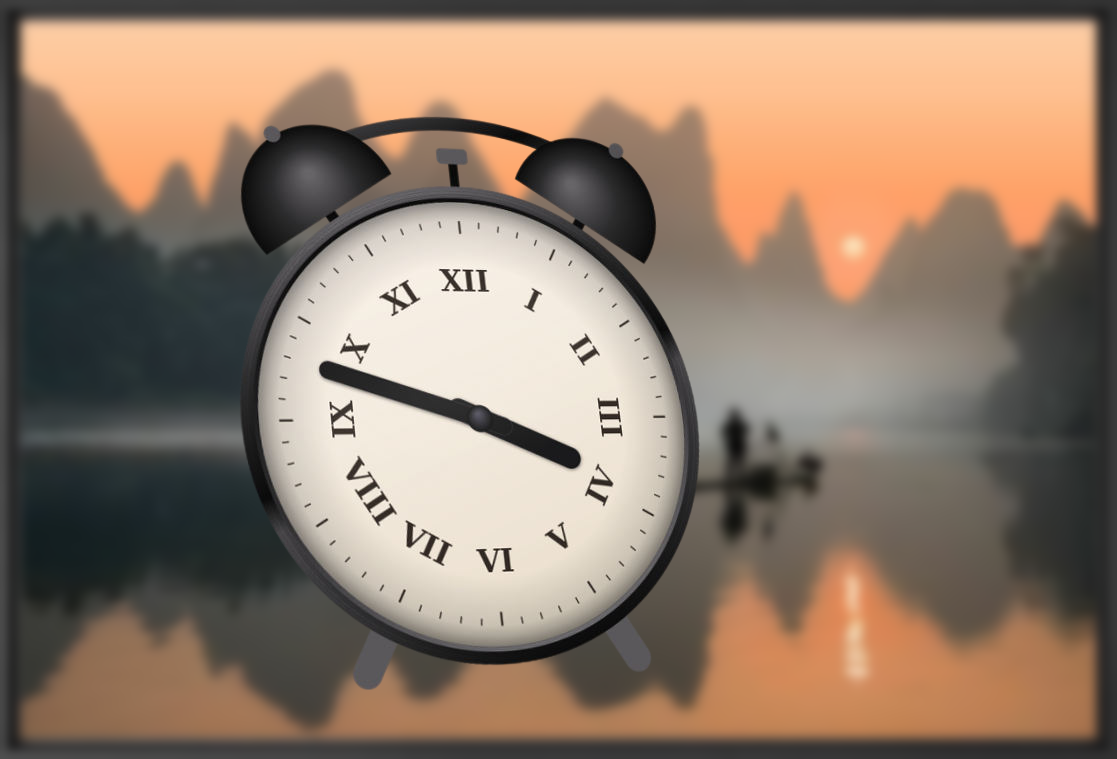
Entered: 3h48
